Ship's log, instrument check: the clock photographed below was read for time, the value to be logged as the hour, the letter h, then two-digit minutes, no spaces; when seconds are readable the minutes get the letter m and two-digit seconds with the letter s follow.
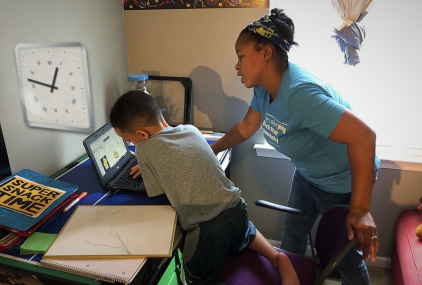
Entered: 12h47
